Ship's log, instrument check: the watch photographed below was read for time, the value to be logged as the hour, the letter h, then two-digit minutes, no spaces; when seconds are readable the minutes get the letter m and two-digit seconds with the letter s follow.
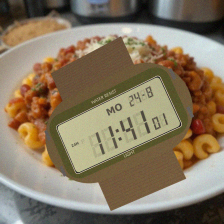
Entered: 11h41m01s
